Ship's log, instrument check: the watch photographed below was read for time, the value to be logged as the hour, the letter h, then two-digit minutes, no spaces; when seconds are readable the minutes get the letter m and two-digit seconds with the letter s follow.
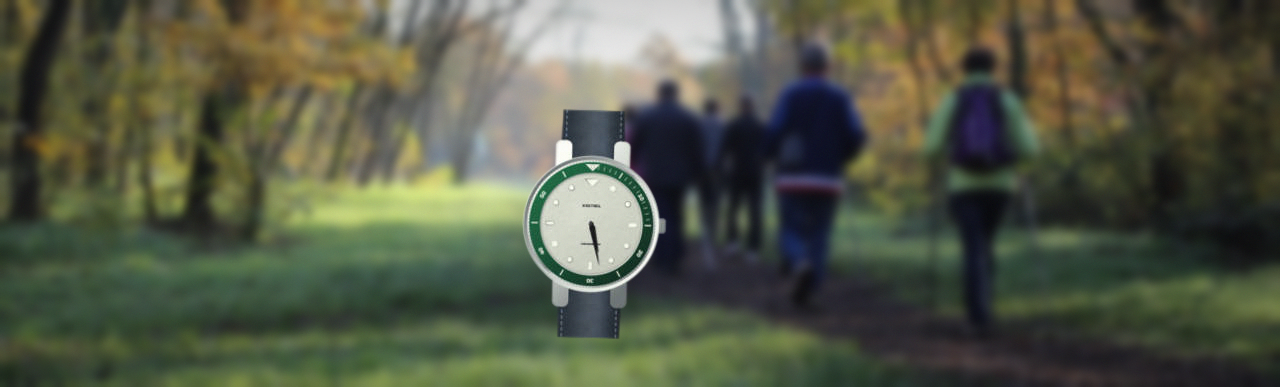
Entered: 5h28
